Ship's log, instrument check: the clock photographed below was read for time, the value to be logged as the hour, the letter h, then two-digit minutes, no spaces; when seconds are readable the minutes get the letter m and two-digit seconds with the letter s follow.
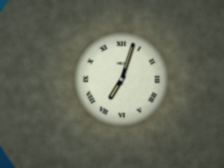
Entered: 7h03
